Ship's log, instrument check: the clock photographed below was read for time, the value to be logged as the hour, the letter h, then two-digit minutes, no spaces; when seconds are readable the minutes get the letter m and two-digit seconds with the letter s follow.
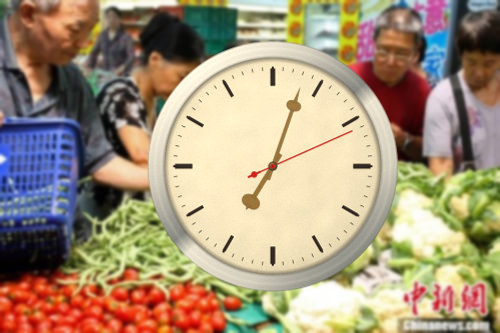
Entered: 7h03m11s
